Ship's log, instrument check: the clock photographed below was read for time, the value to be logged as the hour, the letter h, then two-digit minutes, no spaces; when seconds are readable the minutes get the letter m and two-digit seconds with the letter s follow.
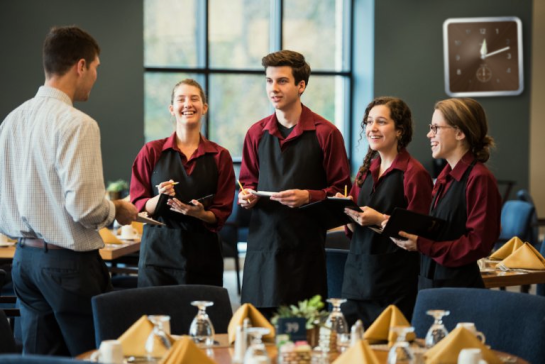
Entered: 12h12
